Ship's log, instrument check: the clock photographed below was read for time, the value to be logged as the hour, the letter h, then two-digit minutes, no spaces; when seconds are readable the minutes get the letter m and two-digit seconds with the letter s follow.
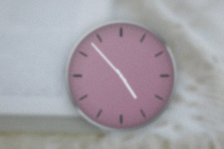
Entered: 4h53
